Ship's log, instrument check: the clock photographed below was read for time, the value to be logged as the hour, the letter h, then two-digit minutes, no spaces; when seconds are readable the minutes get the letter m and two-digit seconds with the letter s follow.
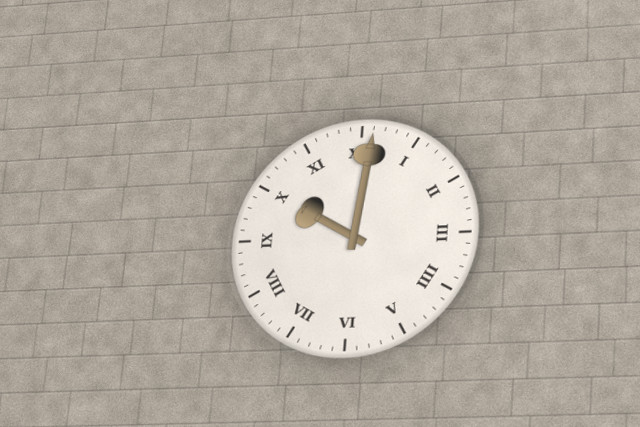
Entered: 10h01
